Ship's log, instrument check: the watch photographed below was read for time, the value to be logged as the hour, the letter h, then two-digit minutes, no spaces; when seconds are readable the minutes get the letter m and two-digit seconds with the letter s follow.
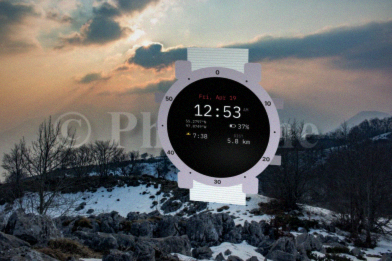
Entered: 12h53
